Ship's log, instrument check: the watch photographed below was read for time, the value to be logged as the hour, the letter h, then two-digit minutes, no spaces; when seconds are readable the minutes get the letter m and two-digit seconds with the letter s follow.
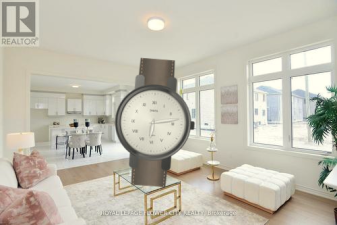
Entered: 6h13
